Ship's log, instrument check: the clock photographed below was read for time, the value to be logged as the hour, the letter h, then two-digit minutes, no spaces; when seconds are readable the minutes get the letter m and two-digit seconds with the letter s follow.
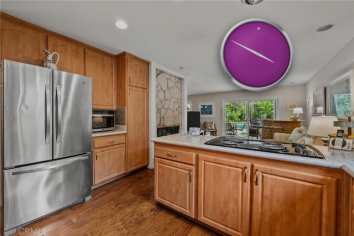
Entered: 3h49
